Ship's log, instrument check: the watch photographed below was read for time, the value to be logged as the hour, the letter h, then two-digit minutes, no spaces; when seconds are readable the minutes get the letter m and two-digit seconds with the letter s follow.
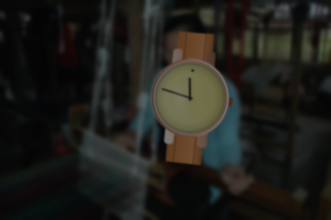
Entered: 11h47
